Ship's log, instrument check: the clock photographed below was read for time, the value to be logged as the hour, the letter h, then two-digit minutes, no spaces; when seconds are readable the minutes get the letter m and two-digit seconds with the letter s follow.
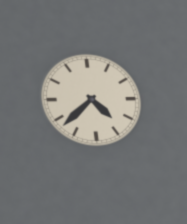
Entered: 4h38
